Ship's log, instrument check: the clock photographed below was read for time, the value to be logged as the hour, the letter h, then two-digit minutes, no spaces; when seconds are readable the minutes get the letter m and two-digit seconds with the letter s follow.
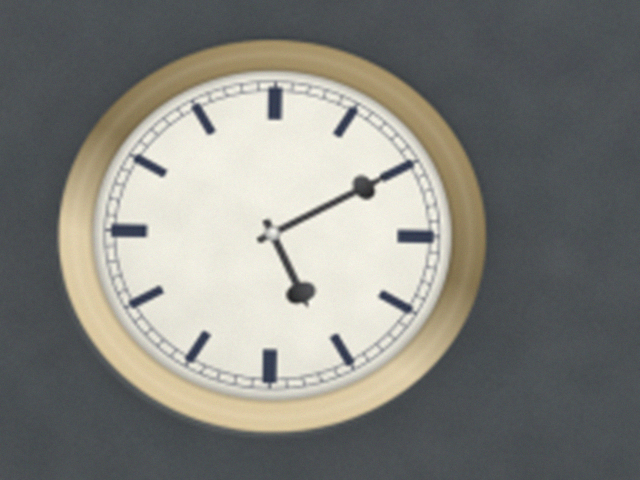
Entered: 5h10
